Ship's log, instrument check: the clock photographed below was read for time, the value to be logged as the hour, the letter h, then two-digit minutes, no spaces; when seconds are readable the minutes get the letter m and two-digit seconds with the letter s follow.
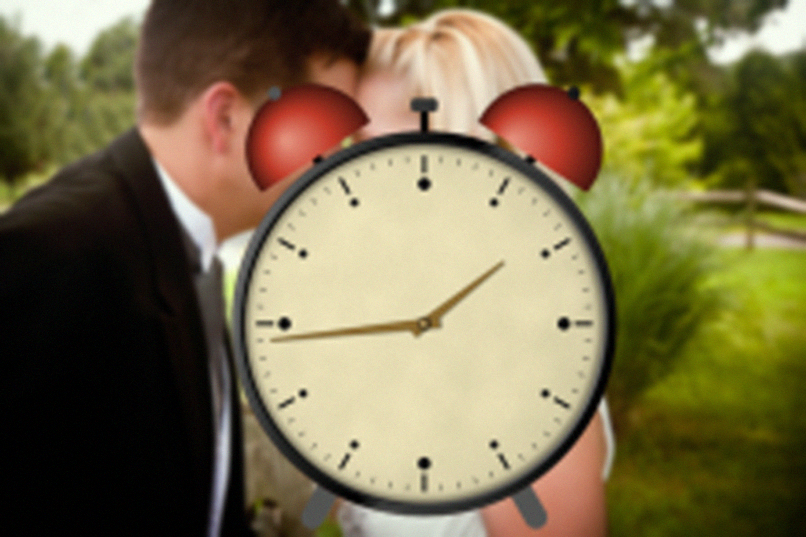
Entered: 1h44
